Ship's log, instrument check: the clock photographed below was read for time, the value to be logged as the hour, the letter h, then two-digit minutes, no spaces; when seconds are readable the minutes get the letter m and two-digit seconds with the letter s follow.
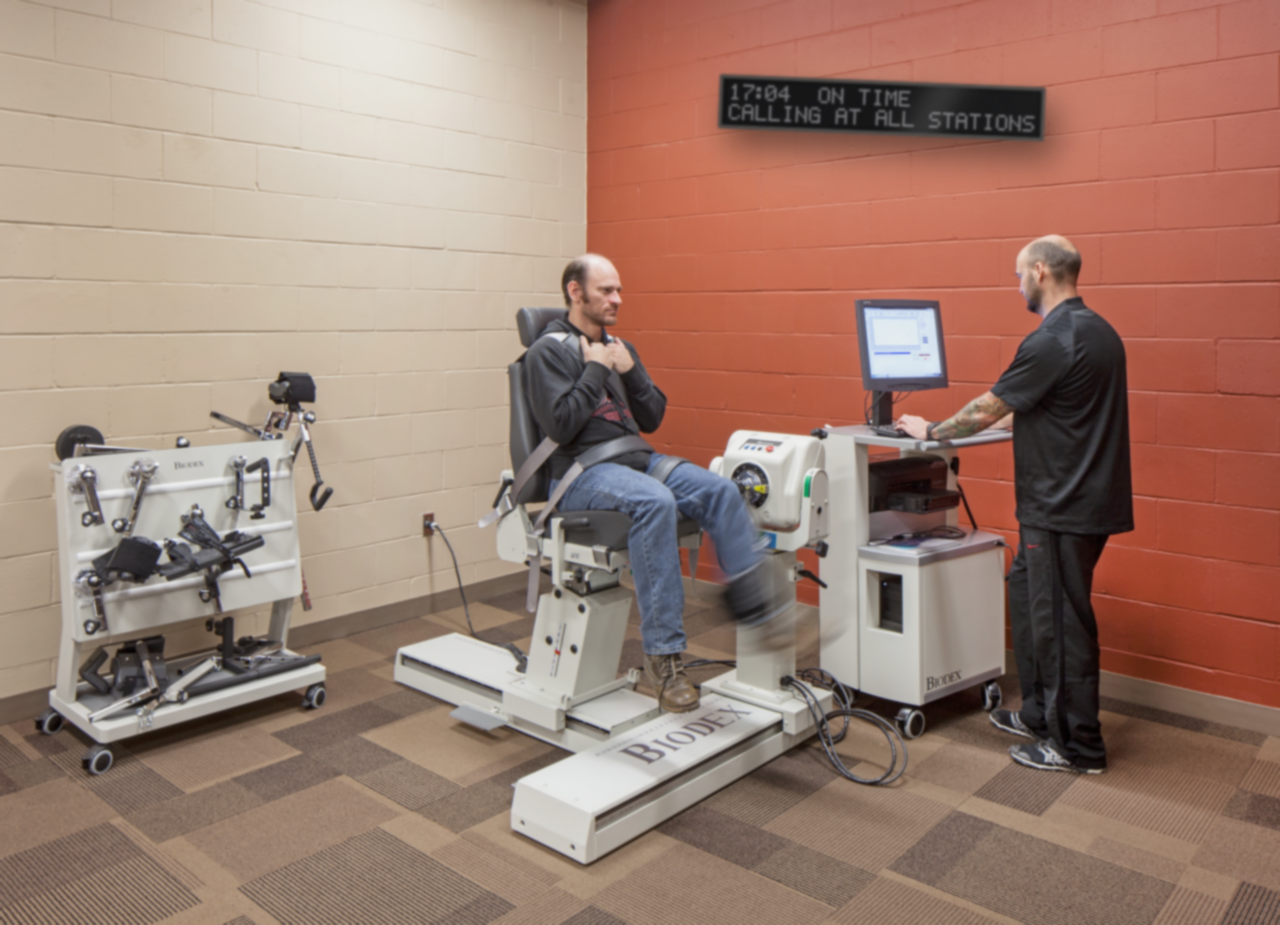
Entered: 17h04
